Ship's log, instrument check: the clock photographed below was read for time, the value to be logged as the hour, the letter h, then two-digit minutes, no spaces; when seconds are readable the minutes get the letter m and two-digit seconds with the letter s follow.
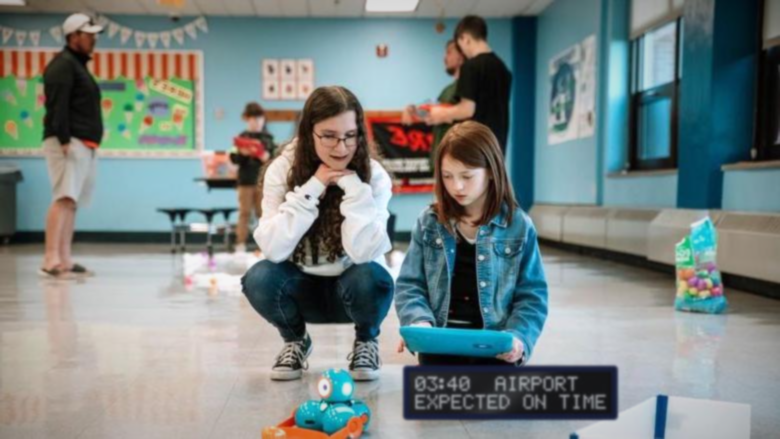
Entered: 3h40
